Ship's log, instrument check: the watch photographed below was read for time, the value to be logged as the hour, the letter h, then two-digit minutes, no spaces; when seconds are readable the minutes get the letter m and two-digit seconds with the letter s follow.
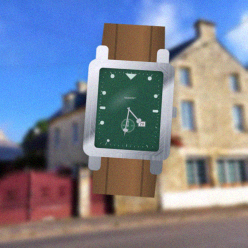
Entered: 4h31
